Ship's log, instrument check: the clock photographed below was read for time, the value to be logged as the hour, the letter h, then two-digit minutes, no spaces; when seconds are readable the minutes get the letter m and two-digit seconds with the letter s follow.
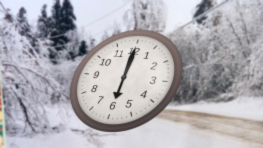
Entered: 6h00
